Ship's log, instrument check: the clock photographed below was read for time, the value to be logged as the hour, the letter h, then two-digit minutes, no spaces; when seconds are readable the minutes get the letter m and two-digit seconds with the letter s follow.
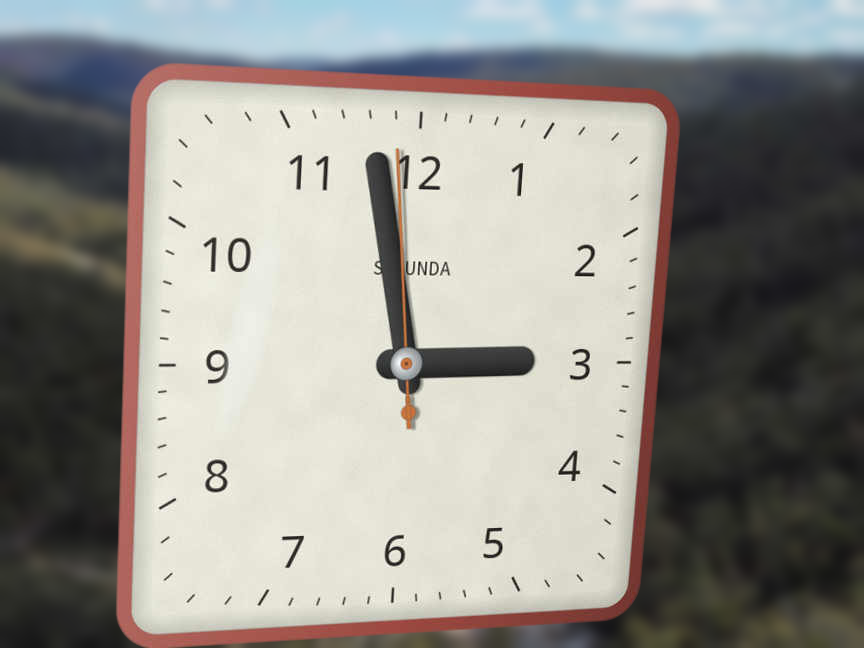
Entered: 2h57m59s
